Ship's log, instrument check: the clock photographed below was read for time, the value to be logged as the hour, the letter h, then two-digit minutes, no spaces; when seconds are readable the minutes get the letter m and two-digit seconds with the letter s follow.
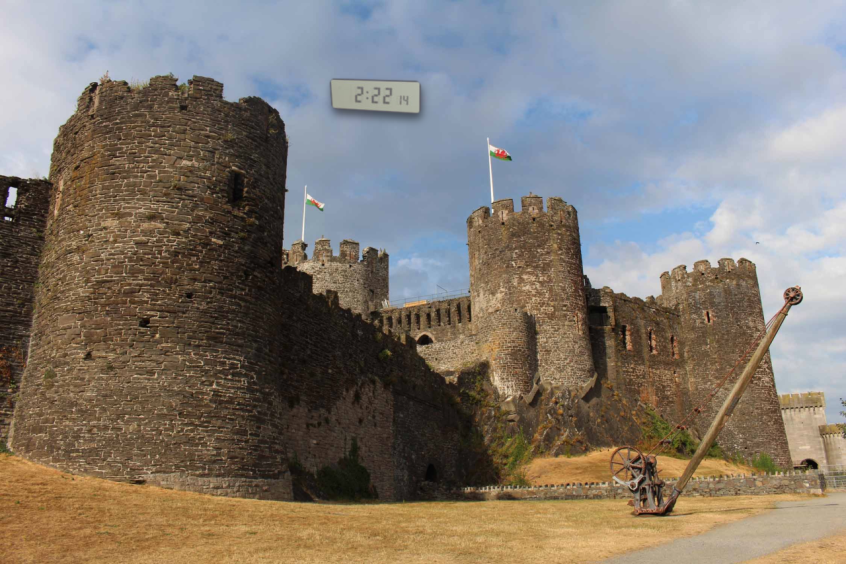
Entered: 2h22m14s
